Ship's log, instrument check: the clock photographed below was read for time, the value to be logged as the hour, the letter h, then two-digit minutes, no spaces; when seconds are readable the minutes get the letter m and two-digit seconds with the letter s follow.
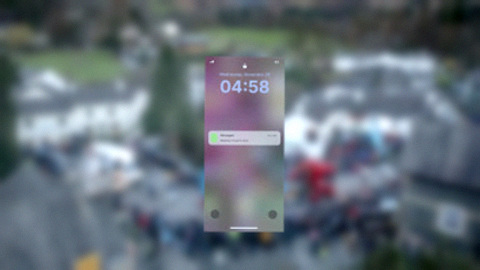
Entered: 4h58
